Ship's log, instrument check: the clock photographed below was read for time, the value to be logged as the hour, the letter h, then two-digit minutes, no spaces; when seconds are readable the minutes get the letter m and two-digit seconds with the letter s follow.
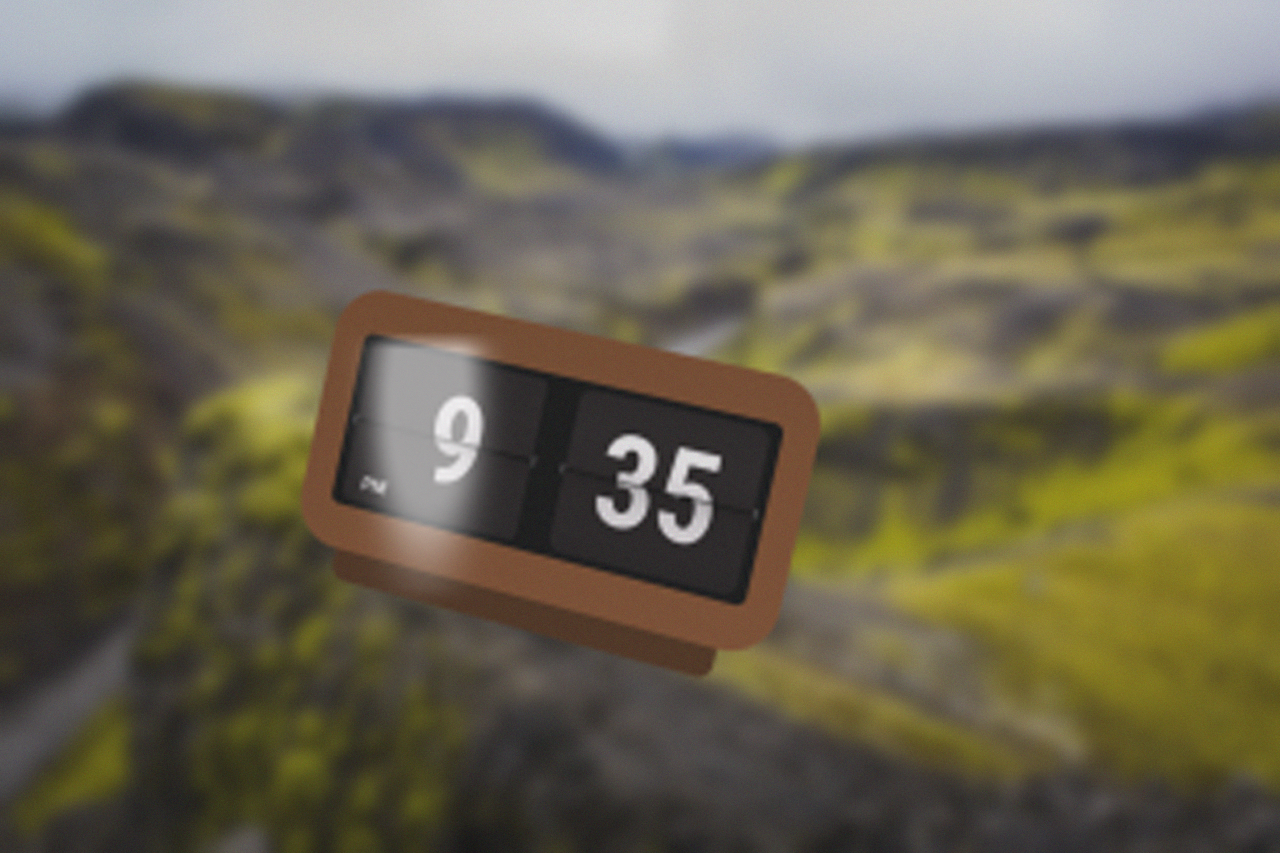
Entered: 9h35
